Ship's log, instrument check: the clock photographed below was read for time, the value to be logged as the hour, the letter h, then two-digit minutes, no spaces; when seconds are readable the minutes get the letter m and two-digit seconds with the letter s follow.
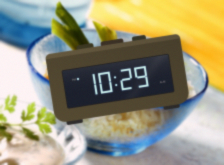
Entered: 10h29
